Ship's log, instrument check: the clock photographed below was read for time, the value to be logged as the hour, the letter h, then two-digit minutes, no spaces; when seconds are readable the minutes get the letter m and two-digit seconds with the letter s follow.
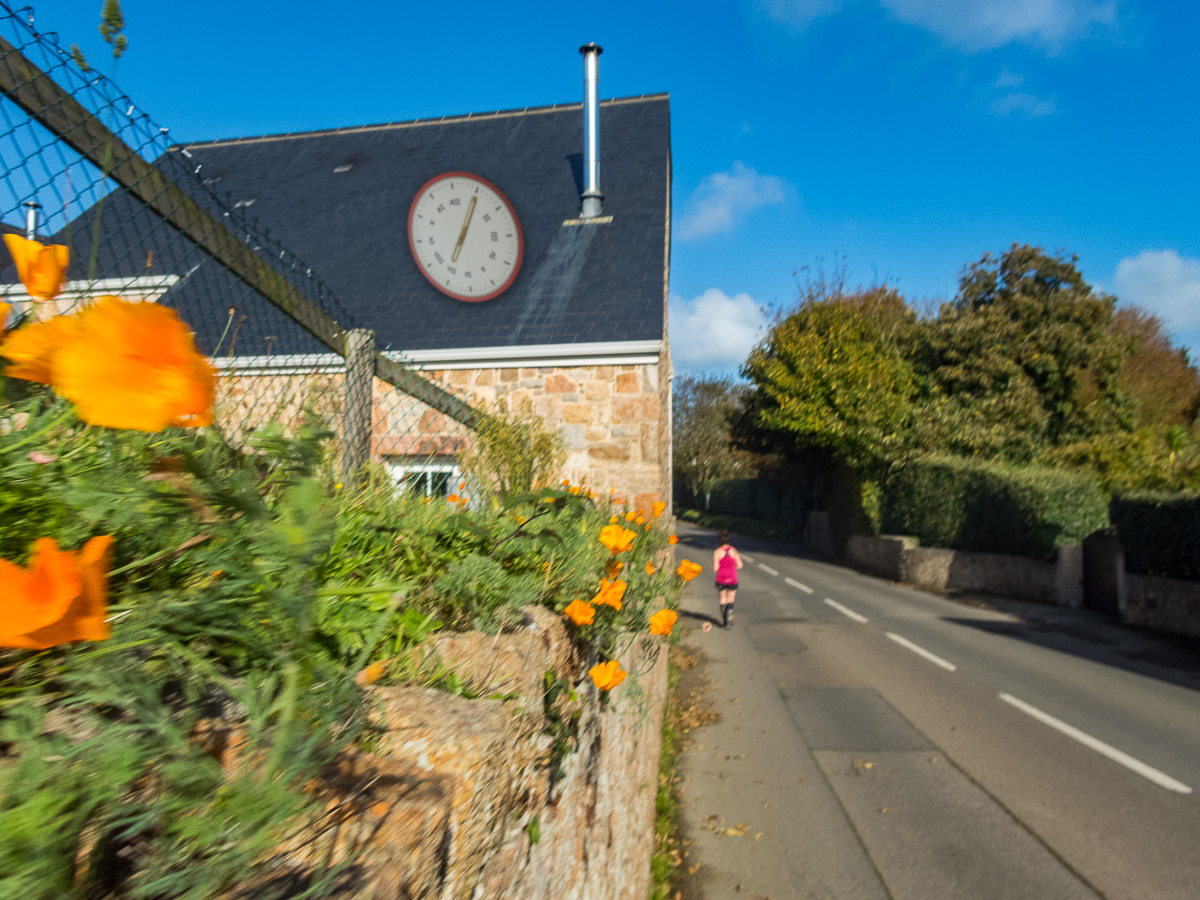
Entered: 7h05
